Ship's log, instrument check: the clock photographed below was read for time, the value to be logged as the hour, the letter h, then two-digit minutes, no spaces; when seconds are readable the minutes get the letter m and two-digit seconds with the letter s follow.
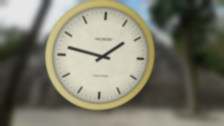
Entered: 1h47
